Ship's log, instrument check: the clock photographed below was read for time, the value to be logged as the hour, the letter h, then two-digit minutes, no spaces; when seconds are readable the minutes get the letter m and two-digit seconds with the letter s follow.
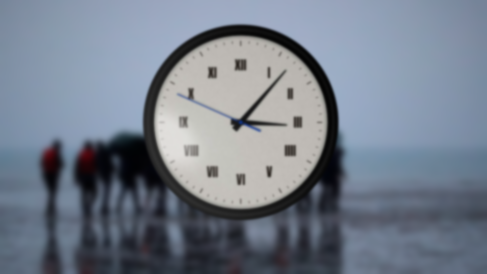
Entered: 3h06m49s
